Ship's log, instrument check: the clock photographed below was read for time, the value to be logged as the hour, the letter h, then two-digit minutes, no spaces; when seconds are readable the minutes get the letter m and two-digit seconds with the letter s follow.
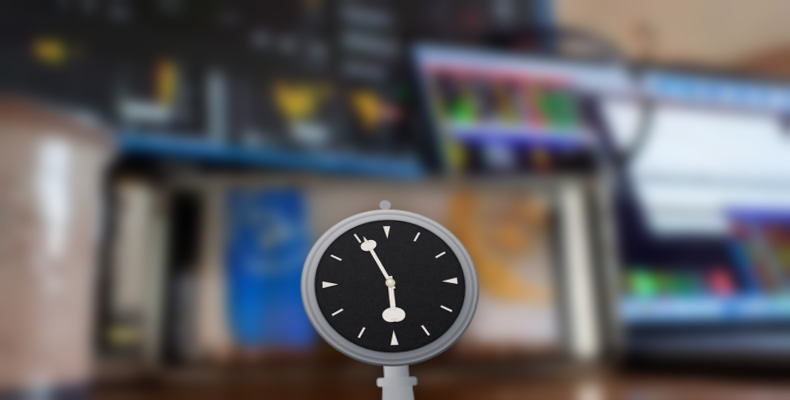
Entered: 5h56
